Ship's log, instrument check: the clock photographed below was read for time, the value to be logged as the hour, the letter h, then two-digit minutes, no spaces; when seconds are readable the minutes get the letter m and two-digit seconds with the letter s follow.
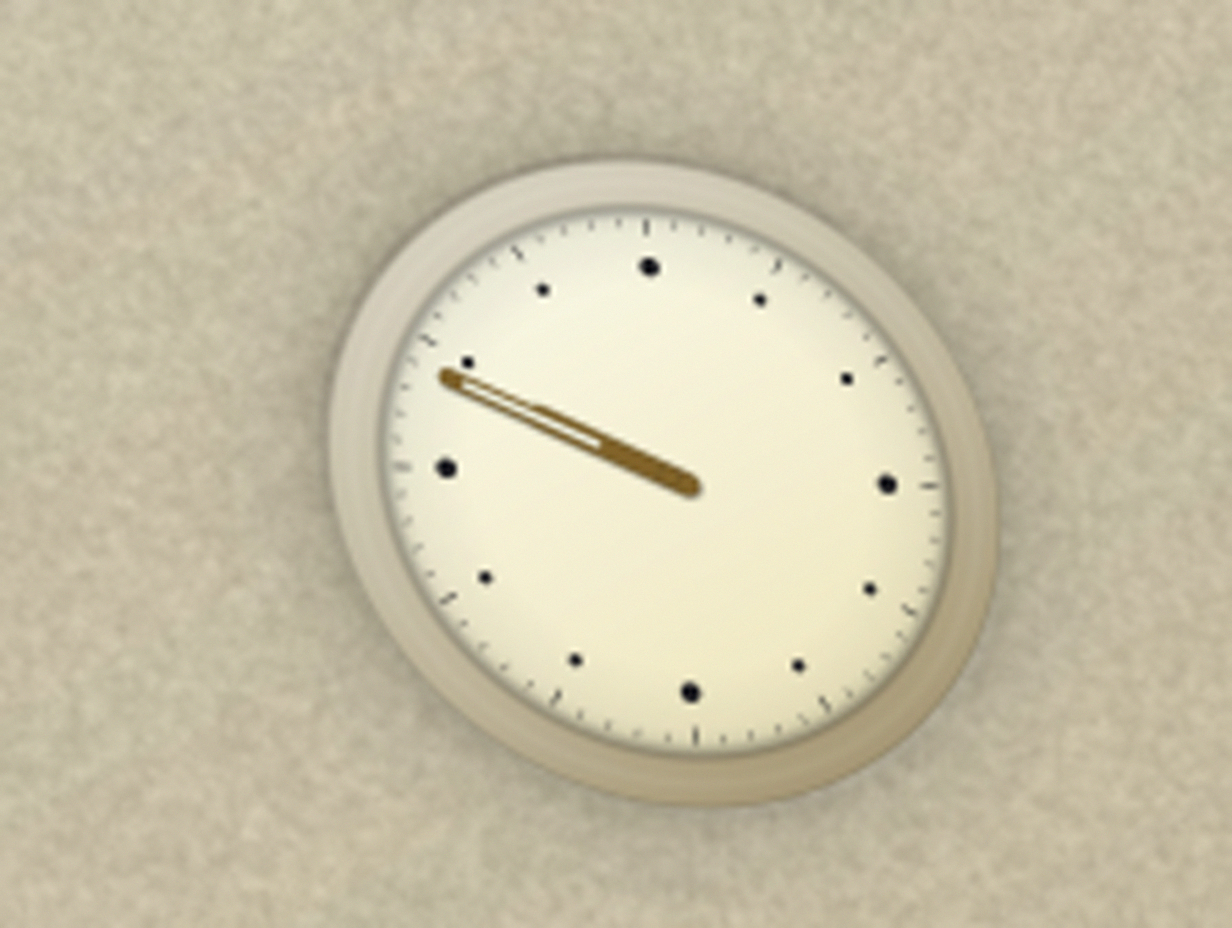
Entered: 9h49
